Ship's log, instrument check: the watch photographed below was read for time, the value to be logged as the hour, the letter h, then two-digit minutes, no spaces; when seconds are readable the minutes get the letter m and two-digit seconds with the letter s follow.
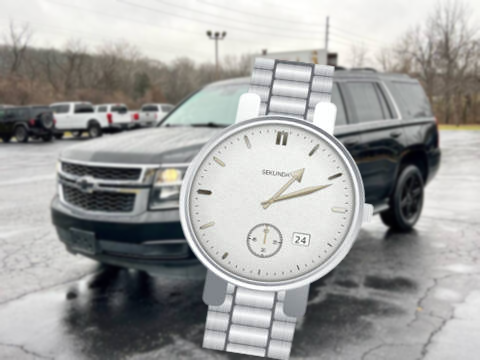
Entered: 1h11
